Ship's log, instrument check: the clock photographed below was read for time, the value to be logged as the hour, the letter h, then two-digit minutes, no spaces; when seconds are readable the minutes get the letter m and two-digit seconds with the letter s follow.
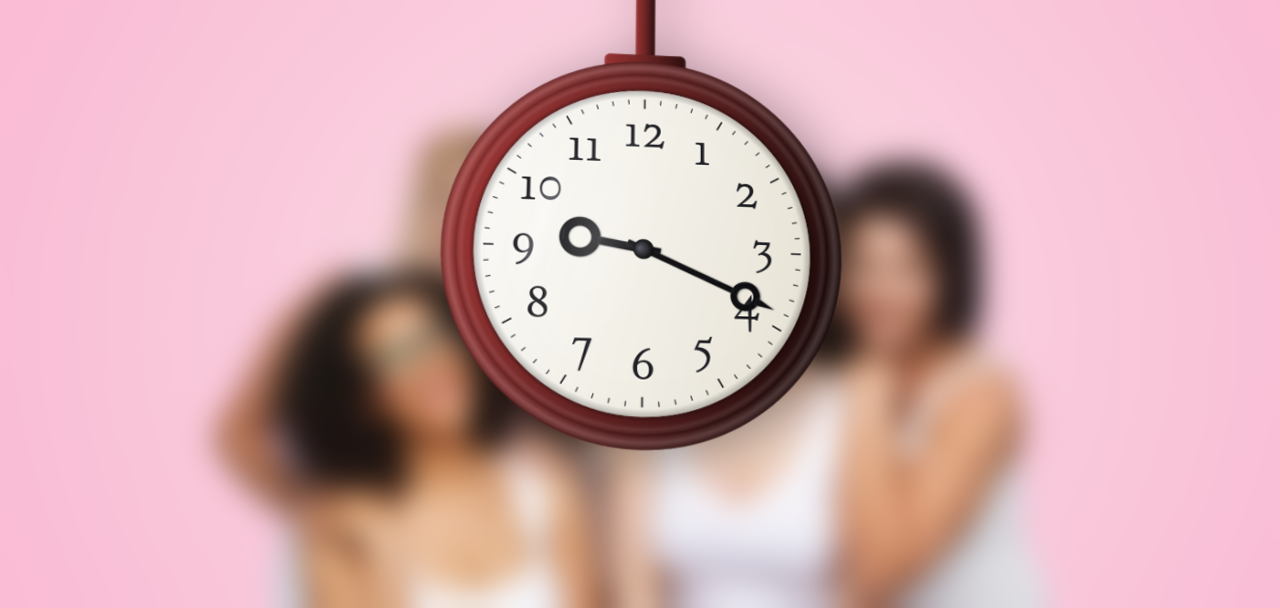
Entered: 9h19
